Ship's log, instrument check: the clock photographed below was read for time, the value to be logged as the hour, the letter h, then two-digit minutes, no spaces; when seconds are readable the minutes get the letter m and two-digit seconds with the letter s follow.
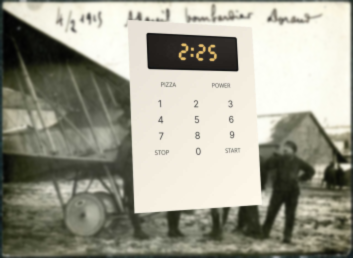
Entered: 2h25
